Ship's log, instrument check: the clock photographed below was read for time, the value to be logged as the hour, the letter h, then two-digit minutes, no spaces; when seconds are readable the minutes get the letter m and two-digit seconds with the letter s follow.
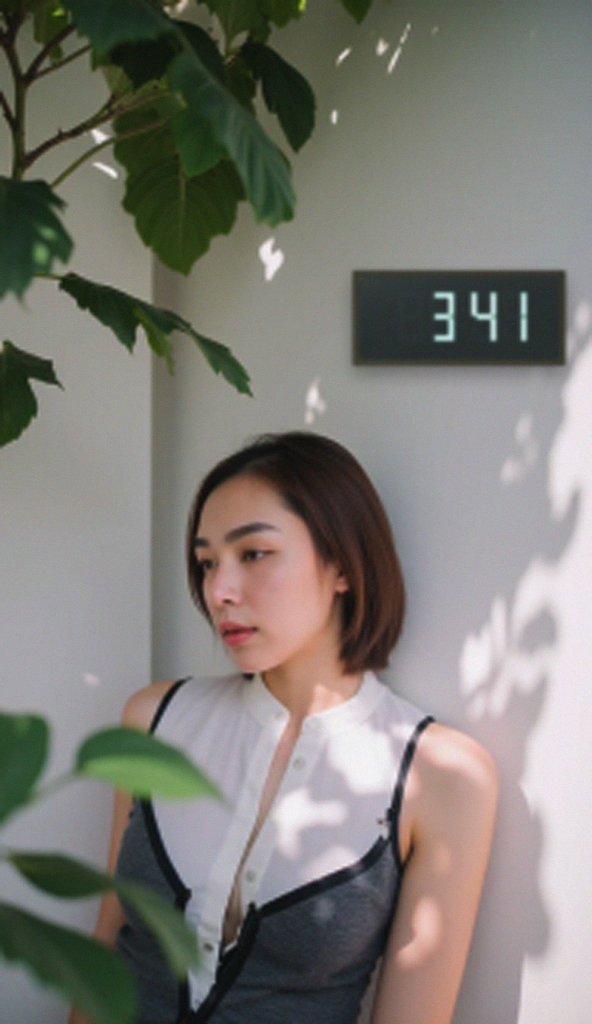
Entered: 3h41
